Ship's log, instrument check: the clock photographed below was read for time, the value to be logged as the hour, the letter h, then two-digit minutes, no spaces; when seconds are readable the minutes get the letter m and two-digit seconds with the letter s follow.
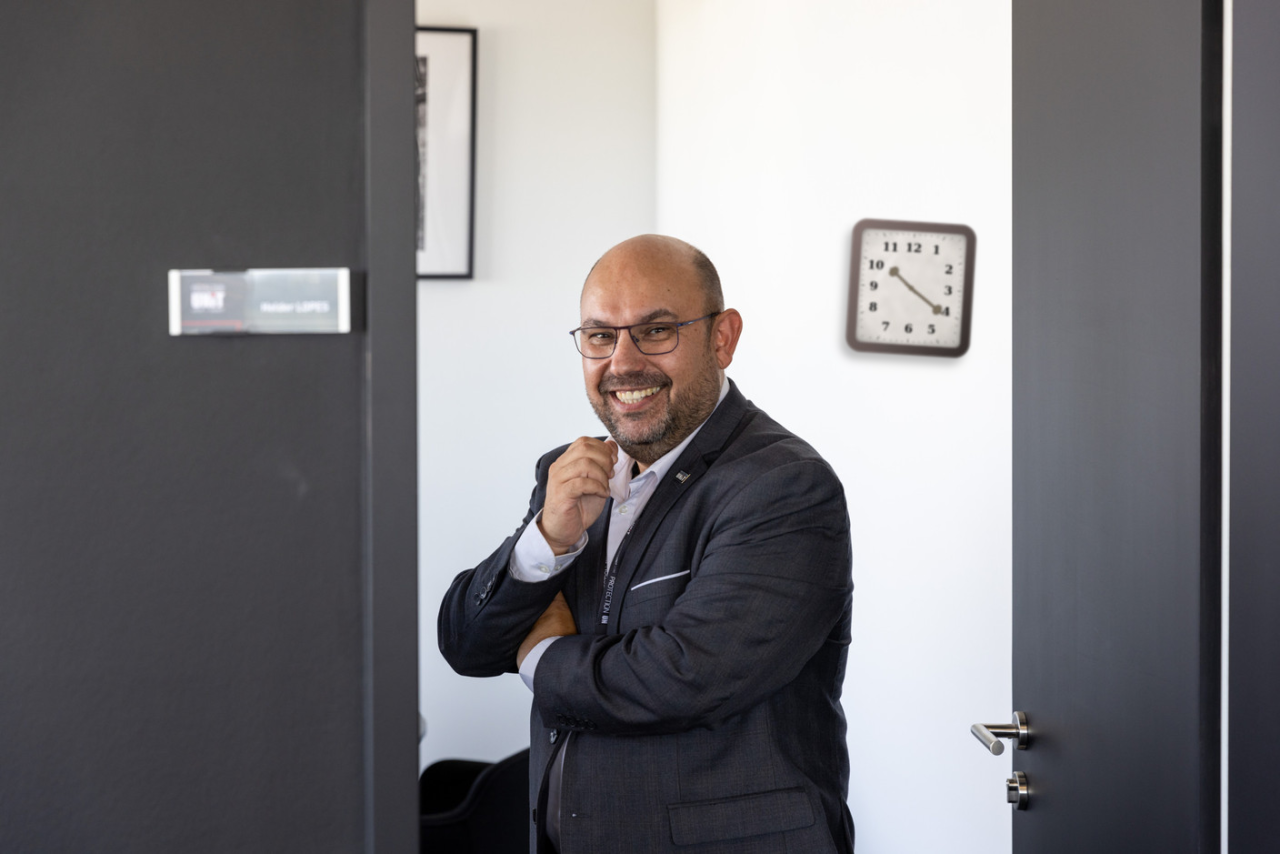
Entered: 10h21
